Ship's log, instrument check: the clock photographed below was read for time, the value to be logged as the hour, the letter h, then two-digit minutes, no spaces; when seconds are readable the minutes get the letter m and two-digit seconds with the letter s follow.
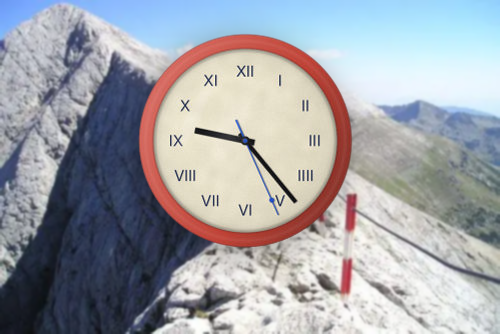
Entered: 9h23m26s
